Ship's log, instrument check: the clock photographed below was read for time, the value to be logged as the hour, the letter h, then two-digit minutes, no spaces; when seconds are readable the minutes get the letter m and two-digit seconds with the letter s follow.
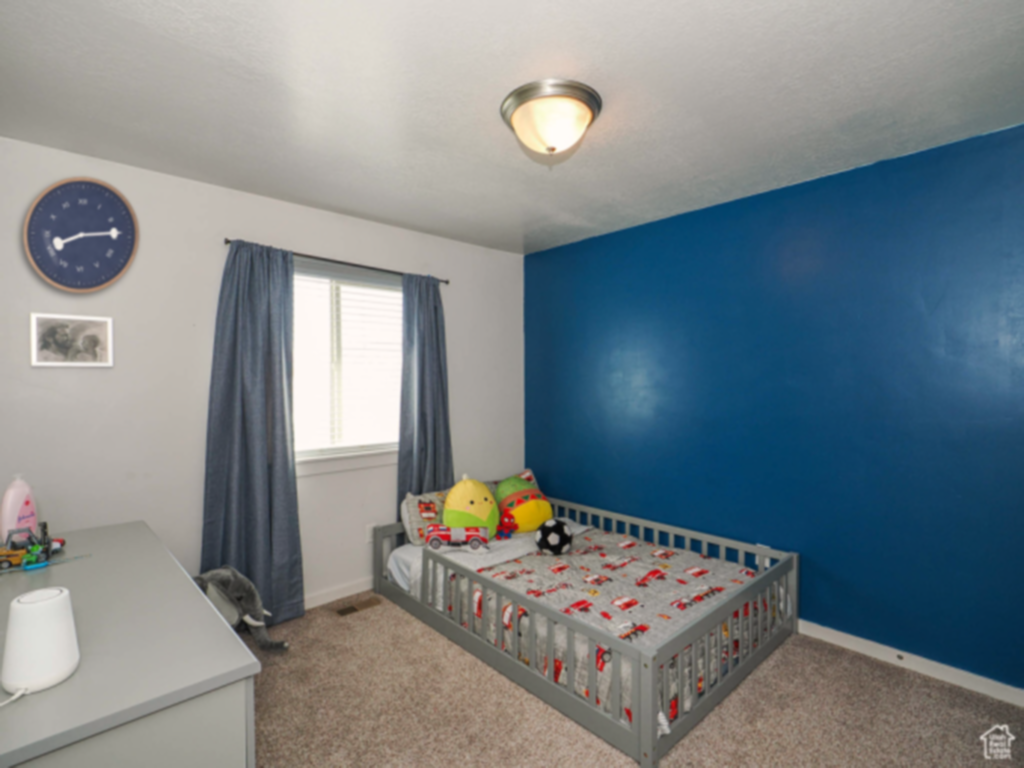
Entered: 8h14
